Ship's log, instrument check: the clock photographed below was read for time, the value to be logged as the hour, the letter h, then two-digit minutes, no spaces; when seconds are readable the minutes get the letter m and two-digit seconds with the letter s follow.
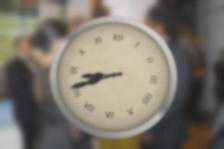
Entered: 8h41
